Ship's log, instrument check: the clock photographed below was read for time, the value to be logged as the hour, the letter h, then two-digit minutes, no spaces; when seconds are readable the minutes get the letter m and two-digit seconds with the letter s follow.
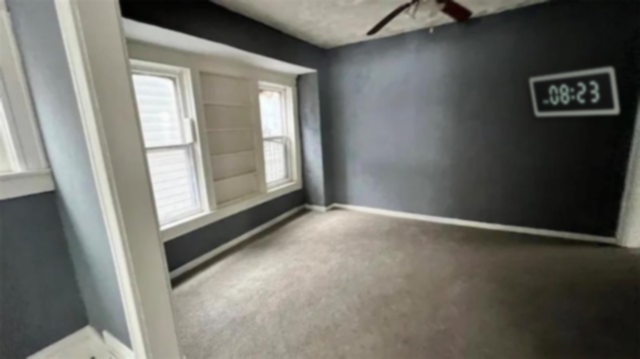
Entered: 8h23
